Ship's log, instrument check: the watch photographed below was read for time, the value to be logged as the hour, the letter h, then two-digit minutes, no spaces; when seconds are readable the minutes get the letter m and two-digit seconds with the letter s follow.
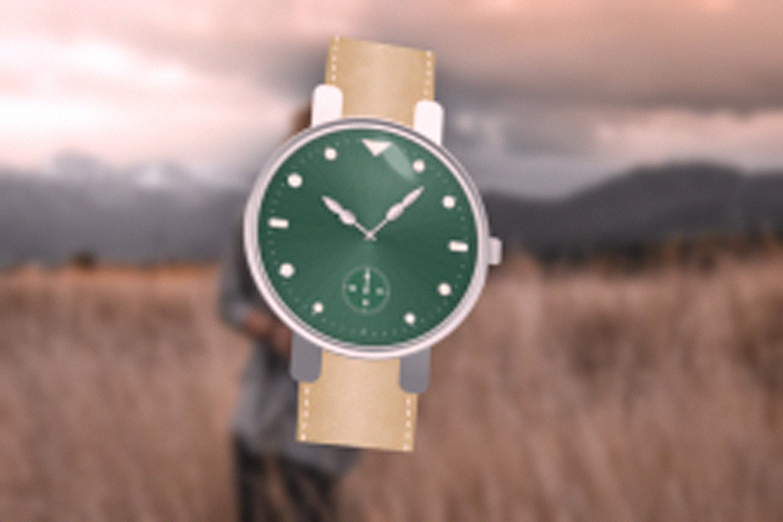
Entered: 10h07
